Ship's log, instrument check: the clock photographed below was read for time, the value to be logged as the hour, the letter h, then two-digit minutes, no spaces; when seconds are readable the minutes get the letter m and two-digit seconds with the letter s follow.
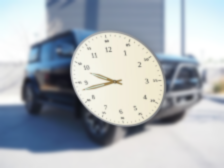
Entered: 9h43
